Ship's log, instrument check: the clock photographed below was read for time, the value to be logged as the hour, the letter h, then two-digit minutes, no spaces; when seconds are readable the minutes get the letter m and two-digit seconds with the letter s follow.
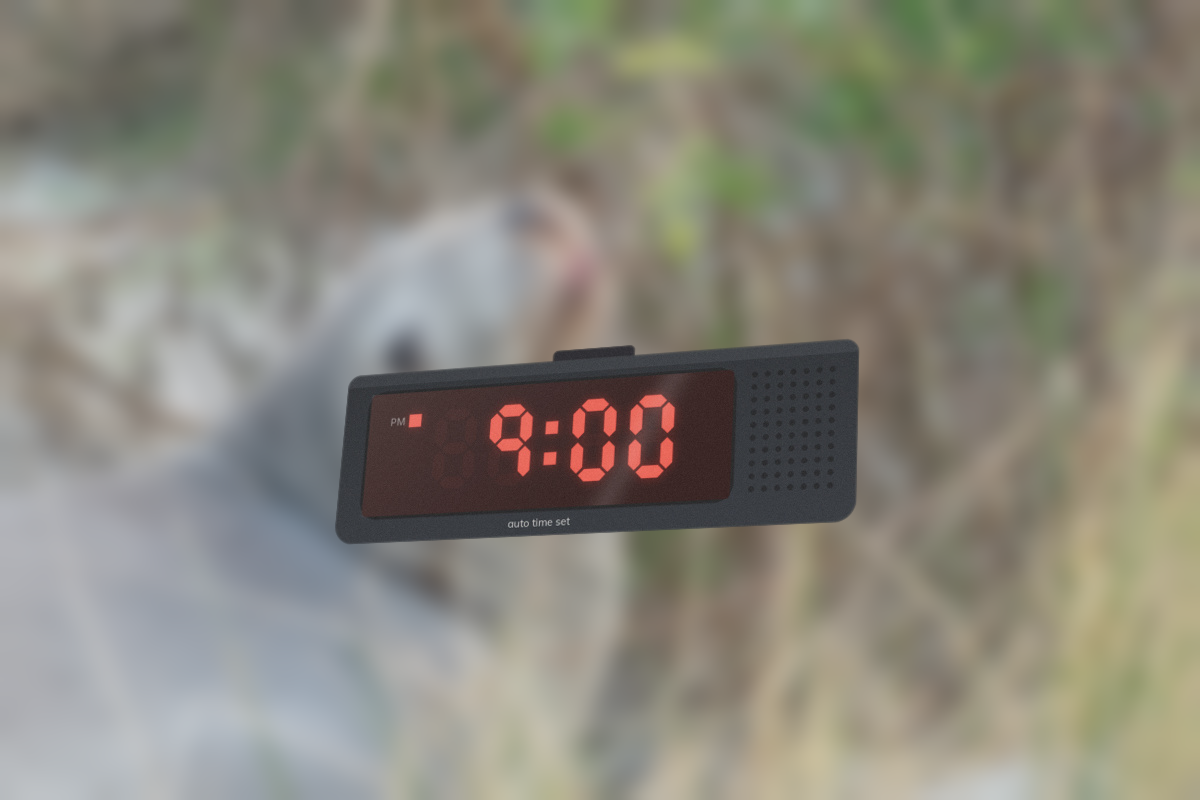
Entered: 9h00
